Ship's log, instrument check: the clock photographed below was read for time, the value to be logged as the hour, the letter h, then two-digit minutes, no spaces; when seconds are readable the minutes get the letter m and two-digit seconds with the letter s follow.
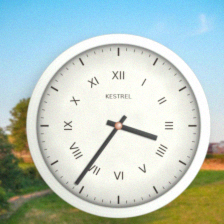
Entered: 3h36
